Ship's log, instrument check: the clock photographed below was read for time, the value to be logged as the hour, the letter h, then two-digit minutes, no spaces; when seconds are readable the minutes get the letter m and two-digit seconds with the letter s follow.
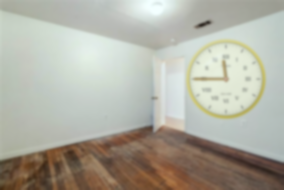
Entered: 11h45
